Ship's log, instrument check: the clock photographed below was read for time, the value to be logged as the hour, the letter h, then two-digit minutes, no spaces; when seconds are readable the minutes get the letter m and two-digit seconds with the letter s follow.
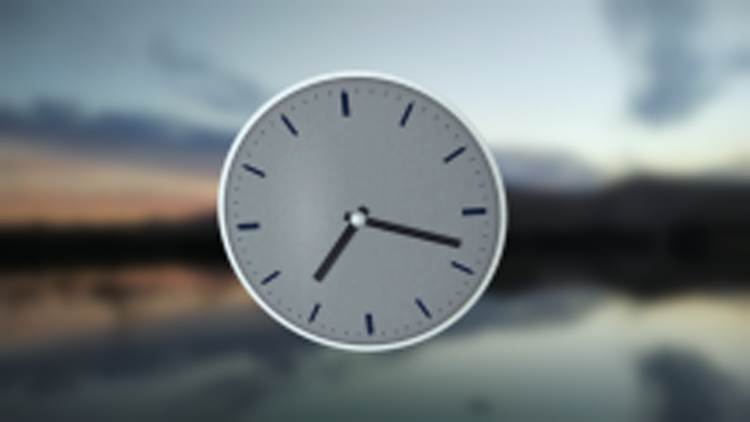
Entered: 7h18
